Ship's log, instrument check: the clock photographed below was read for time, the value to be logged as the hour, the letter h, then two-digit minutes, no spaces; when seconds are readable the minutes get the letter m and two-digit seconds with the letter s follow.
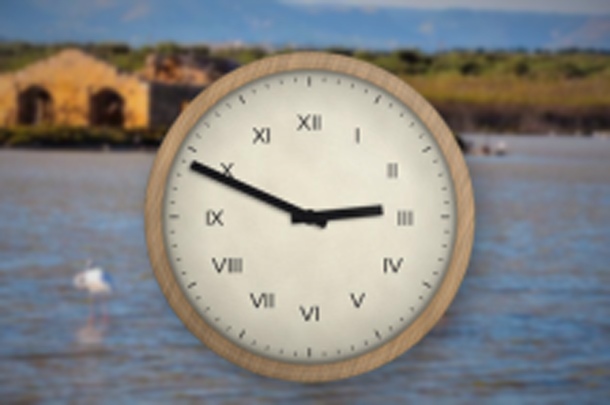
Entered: 2h49
